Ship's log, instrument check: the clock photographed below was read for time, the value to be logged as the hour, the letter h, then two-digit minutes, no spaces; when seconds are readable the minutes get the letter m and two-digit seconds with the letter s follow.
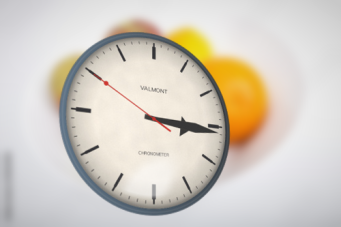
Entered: 3h15m50s
